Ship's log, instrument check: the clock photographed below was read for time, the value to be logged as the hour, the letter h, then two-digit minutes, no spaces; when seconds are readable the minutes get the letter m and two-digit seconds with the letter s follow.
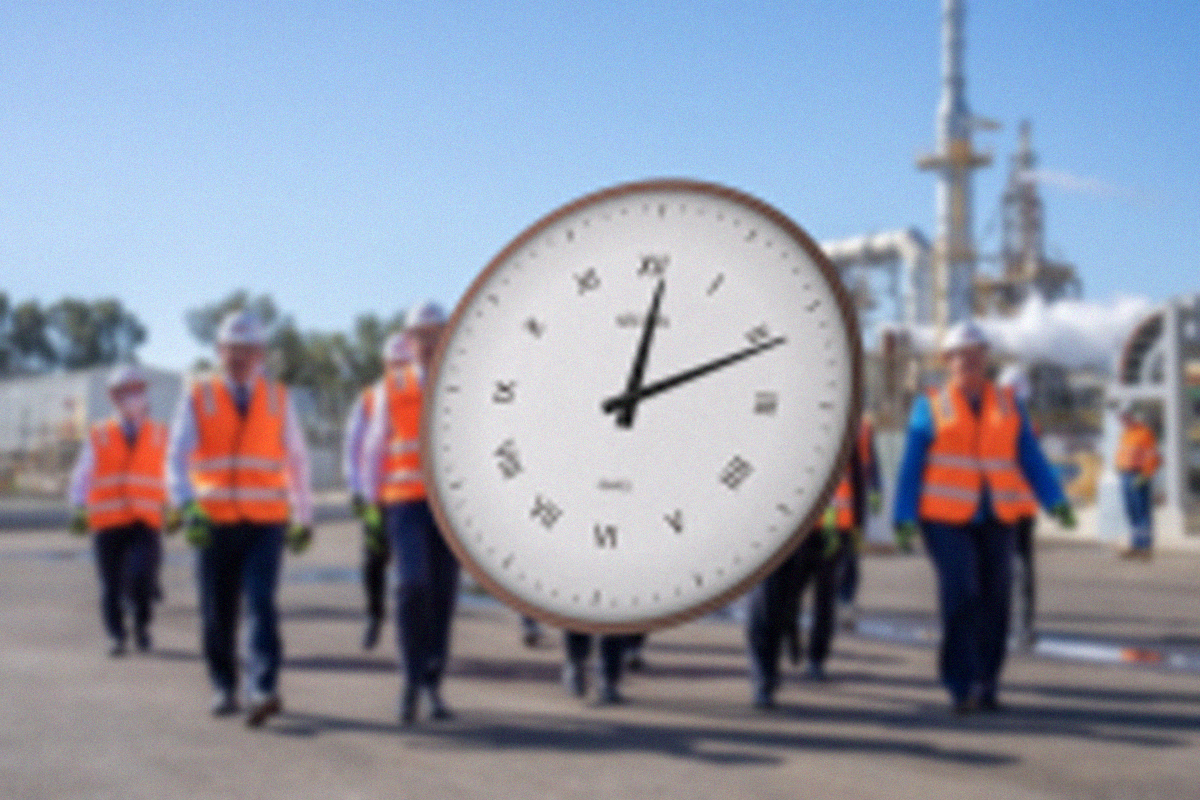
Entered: 12h11
